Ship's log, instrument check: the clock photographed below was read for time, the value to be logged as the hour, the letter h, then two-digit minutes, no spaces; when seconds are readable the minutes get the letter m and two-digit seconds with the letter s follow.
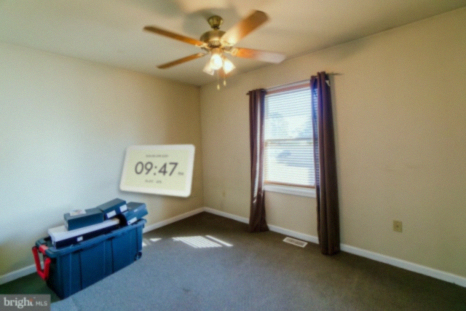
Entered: 9h47
